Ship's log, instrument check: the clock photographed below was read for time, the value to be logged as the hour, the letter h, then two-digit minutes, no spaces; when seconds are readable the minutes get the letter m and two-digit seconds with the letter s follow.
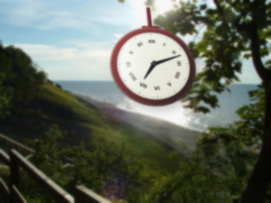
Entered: 7h12
